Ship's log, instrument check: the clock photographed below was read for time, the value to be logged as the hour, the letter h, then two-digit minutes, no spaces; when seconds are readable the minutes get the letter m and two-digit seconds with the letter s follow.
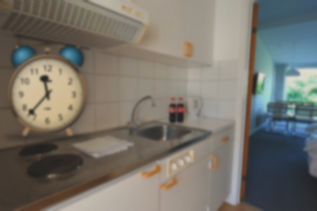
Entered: 11h37
